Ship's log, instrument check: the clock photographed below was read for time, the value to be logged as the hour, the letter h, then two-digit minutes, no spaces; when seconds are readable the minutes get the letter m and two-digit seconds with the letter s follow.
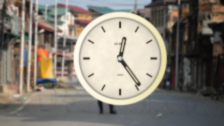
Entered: 12h24
